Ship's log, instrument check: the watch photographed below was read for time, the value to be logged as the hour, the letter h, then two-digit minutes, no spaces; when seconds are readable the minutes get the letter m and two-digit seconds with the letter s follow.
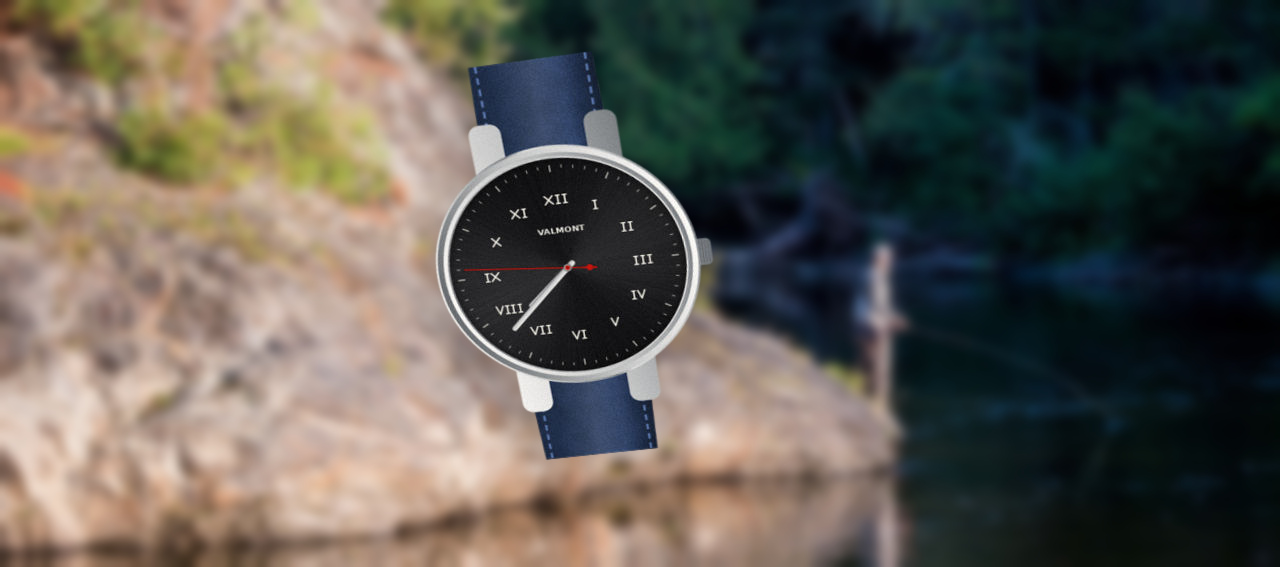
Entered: 7h37m46s
